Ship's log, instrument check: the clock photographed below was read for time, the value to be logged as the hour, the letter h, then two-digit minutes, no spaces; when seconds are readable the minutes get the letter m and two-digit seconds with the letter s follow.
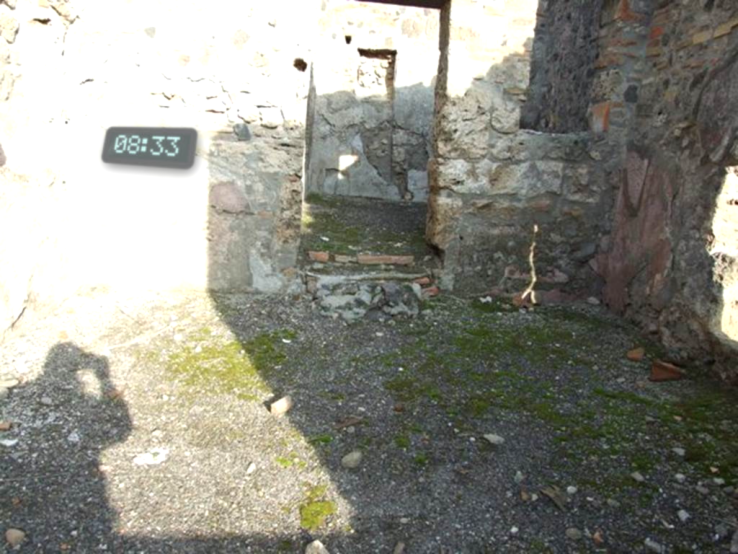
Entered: 8h33
